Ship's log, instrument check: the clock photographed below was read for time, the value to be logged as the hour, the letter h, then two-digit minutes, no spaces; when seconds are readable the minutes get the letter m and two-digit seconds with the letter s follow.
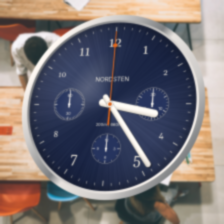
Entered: 3h24
